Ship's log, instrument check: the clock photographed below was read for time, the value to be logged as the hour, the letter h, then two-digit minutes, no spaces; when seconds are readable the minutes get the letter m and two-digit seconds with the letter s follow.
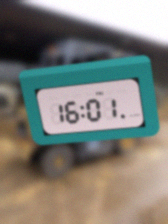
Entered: 16h01
